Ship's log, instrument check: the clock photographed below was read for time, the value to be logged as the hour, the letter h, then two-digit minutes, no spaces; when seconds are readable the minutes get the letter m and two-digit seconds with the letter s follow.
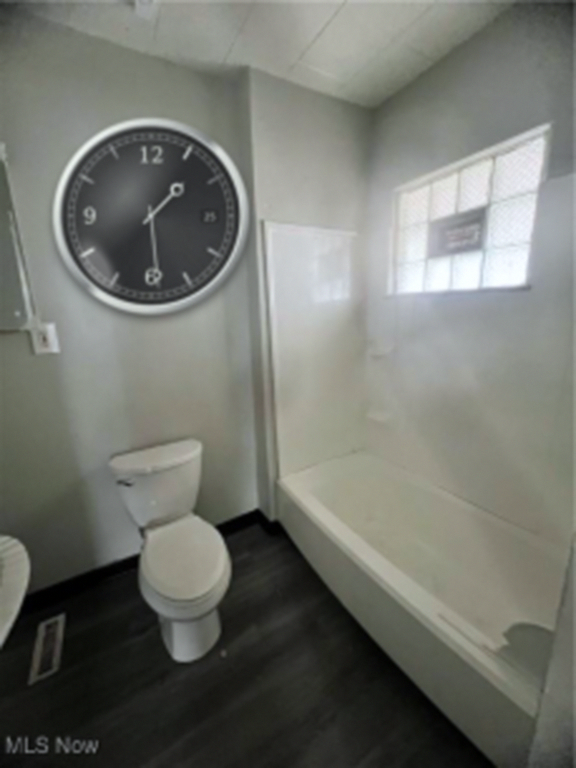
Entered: 1h29
